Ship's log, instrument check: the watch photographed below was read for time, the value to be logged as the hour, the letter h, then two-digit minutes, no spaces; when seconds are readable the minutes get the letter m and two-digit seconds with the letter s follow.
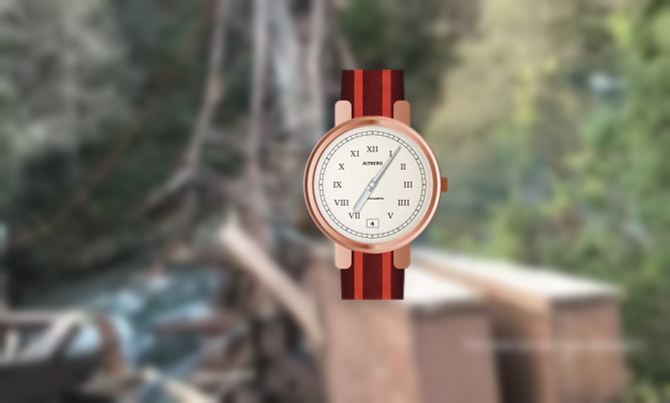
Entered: 7h06
